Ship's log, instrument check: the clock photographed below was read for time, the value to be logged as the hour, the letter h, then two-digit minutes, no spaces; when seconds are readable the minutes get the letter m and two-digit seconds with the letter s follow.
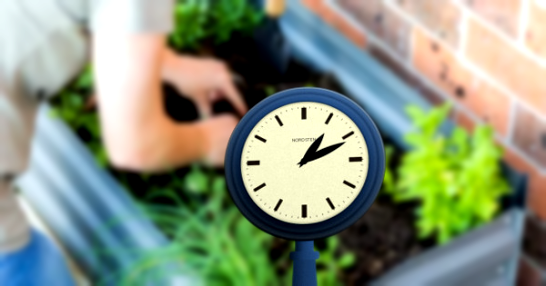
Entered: 1h11
